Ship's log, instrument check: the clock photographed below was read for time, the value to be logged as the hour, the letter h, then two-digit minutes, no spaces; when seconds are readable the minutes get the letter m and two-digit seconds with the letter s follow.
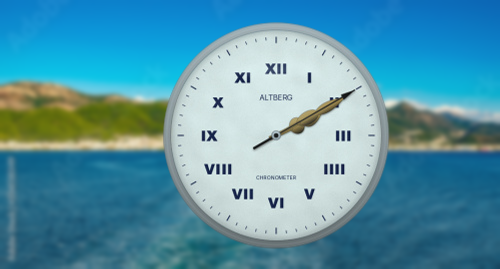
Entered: 2h10m10s
